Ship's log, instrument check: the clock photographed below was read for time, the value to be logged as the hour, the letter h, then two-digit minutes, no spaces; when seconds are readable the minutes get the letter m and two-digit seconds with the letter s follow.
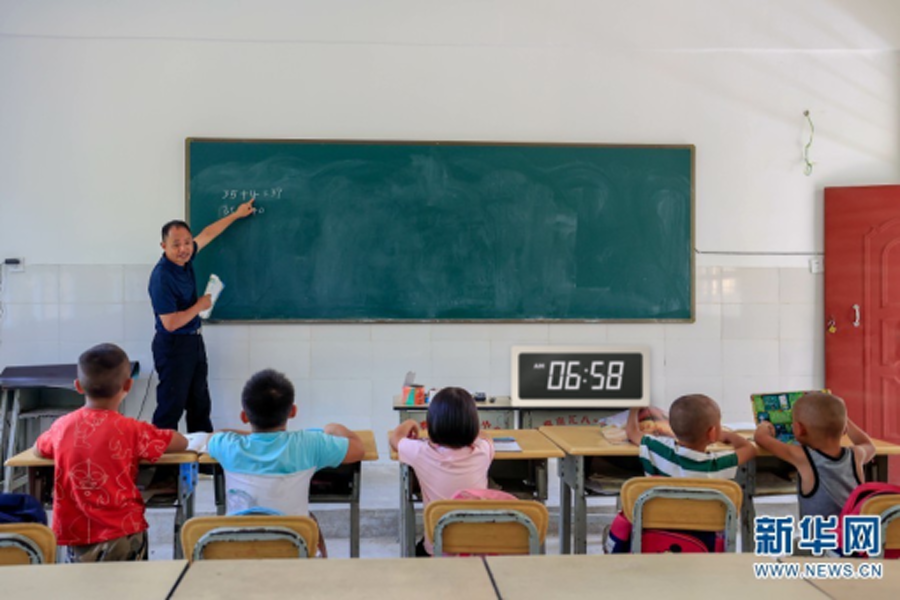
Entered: 6h58
